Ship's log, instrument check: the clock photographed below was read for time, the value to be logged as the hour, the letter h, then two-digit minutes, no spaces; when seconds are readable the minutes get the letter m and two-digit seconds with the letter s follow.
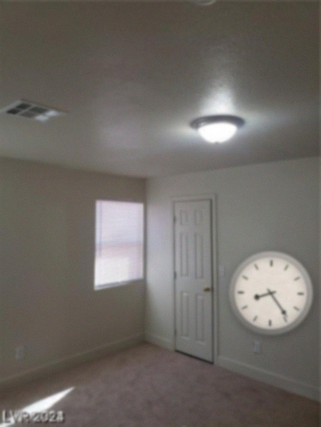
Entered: 8h24
